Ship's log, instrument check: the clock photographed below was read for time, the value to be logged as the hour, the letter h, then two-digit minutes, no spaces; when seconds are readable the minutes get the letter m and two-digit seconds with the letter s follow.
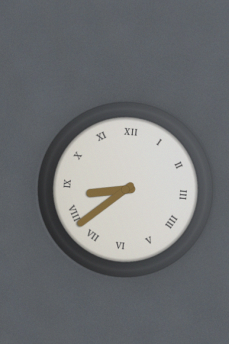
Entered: 8h38
